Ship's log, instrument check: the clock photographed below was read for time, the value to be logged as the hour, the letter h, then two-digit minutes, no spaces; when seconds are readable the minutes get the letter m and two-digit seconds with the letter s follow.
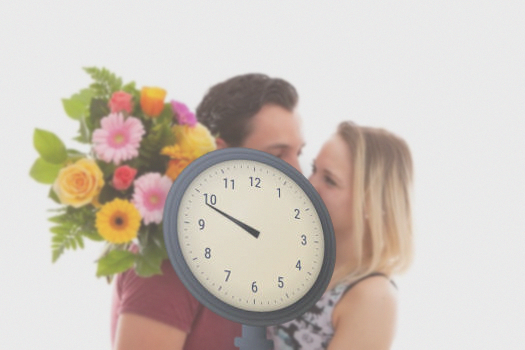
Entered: 9h49
